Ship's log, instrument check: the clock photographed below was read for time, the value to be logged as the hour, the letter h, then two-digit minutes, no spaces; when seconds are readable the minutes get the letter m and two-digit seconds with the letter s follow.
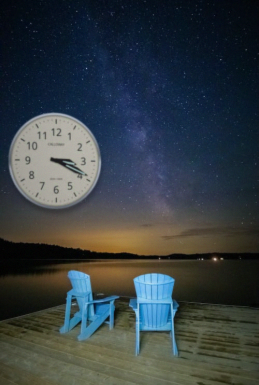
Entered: 3h19
